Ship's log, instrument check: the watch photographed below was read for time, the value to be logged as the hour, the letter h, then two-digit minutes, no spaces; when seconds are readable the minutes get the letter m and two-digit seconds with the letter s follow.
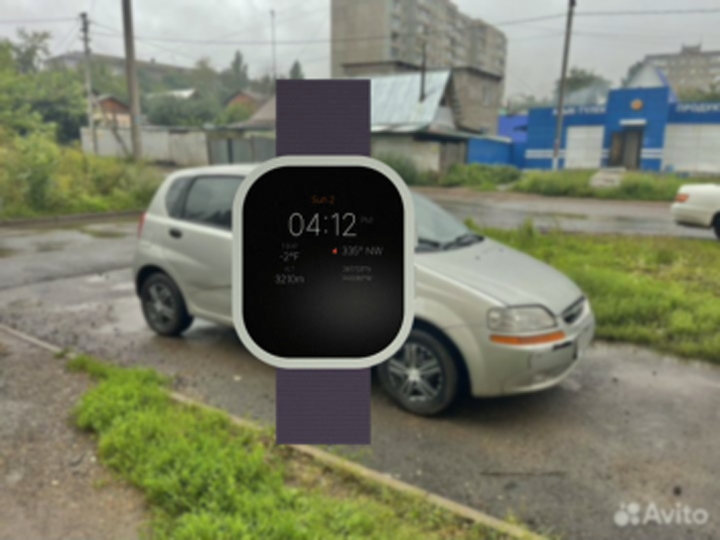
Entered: 4h12
